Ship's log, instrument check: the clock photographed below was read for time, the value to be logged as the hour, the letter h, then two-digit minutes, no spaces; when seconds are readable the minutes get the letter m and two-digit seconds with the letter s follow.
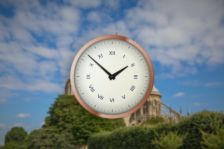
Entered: 1h52
